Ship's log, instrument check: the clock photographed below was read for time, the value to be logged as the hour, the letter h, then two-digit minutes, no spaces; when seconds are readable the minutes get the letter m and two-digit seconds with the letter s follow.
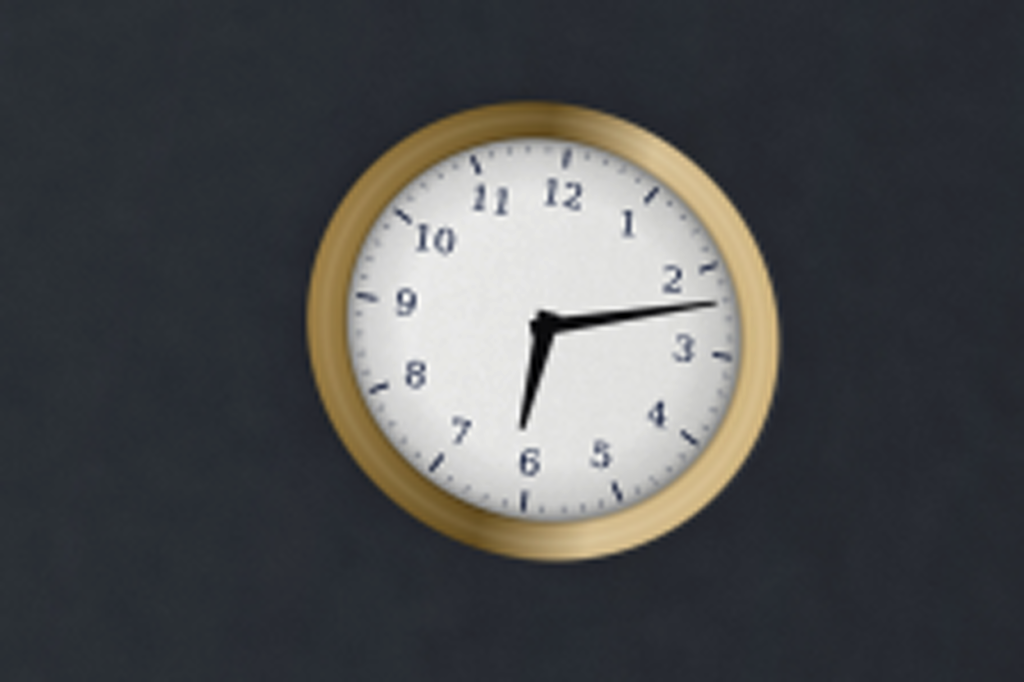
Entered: 6h12
